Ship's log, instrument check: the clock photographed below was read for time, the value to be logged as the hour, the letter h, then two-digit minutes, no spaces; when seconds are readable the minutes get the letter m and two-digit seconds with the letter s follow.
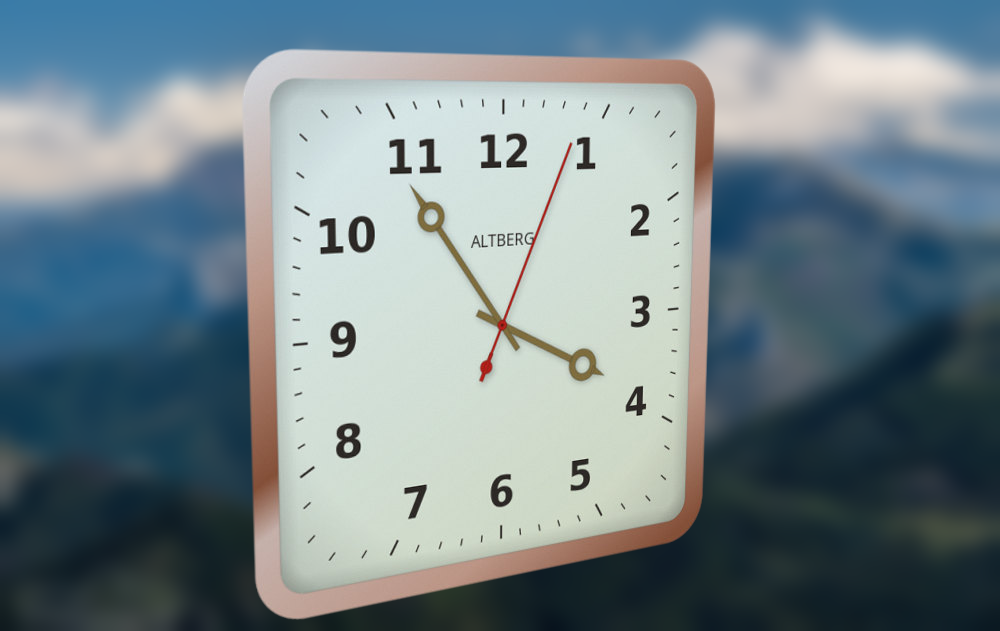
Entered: 3h54m04s
